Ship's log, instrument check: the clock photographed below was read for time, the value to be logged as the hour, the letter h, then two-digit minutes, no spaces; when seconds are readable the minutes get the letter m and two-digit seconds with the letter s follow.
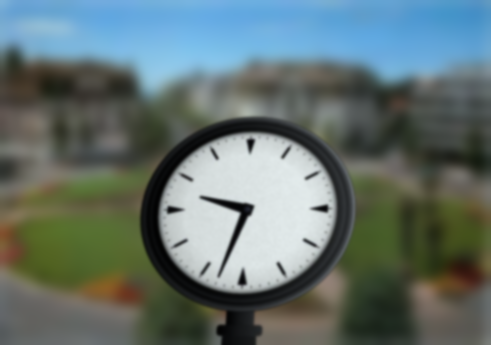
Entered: 9h33
